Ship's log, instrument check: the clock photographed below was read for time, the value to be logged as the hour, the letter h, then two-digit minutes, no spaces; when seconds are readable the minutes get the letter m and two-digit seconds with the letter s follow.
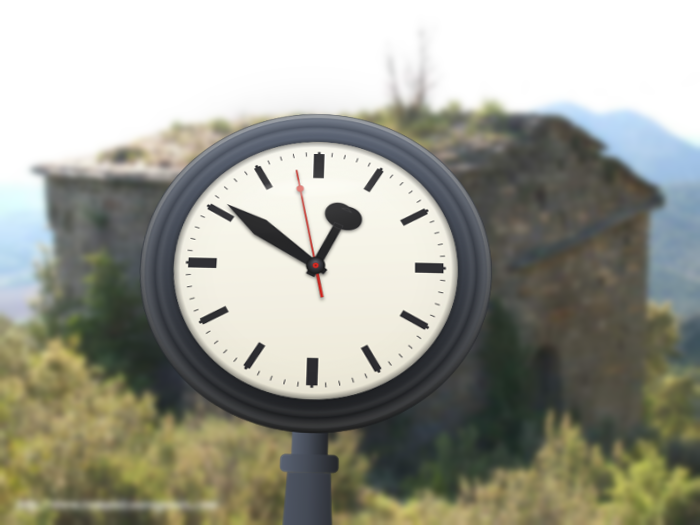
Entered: 12h50m58s
